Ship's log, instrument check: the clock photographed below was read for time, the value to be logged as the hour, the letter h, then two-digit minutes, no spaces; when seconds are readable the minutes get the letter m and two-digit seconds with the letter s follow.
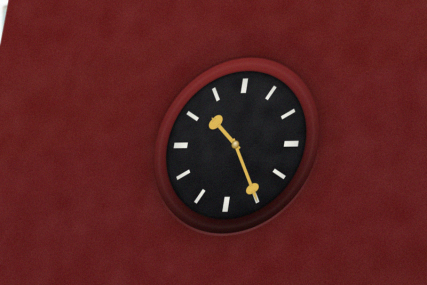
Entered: 10h25
